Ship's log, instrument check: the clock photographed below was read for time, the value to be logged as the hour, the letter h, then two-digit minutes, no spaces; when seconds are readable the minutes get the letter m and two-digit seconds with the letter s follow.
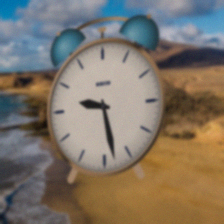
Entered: 9h28
